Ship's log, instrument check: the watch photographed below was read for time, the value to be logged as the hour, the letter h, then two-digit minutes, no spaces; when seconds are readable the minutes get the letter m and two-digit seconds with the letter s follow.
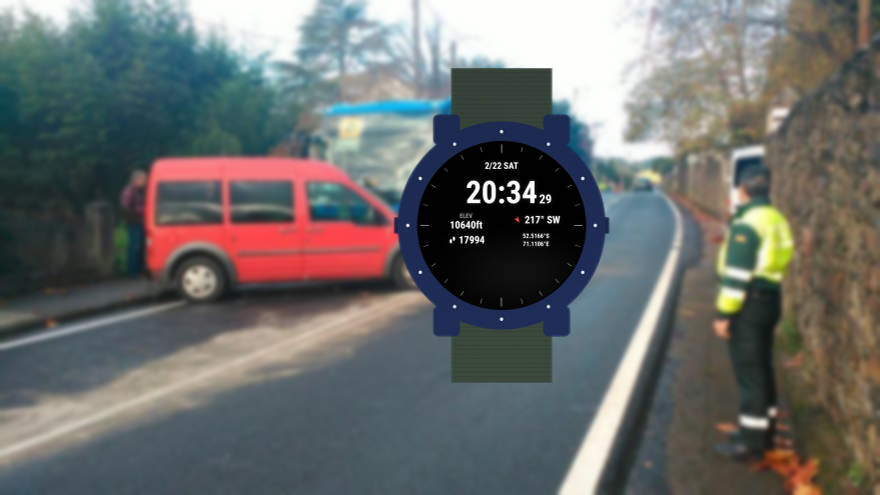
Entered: 20h34m29s
